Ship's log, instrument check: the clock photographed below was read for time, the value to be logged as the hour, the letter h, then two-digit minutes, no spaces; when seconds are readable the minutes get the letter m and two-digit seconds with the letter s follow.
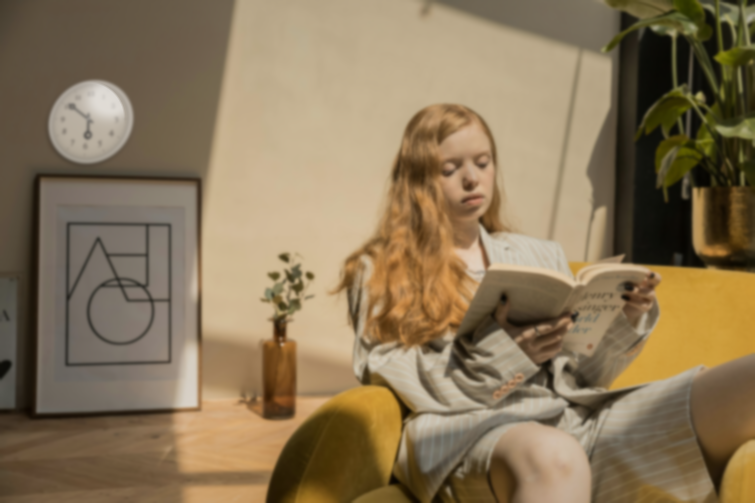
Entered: 5h51
